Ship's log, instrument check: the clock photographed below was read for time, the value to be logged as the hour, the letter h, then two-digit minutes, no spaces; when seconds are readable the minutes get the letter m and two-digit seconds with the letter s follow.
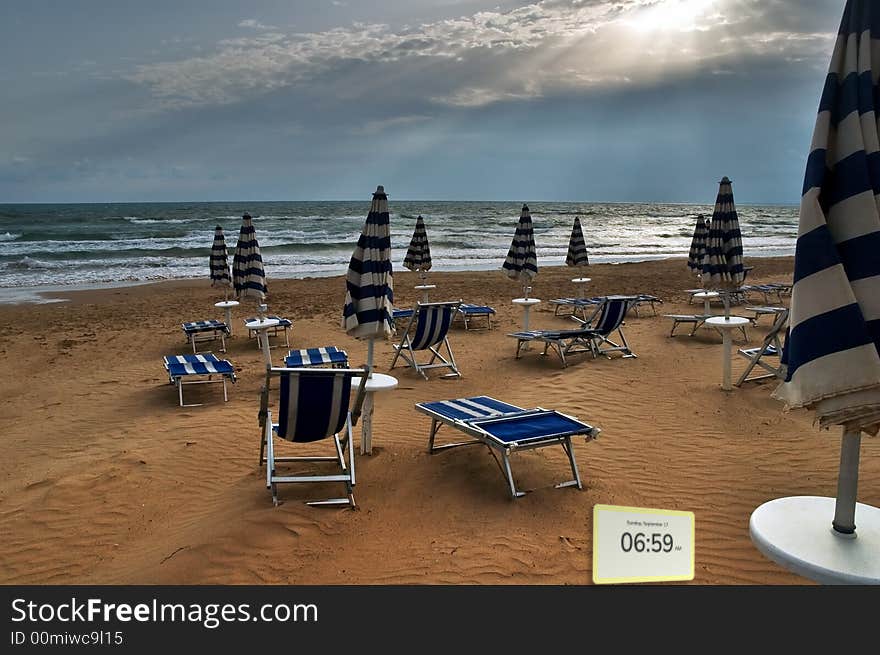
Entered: 6h59
